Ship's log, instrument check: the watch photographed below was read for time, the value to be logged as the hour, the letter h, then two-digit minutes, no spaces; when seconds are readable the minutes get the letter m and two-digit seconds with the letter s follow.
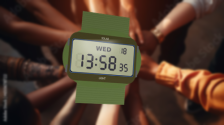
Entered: 13h58m35s
